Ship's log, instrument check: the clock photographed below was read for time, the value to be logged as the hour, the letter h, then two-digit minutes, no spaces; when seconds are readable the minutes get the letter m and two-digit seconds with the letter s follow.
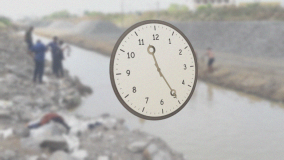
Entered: 11h25
